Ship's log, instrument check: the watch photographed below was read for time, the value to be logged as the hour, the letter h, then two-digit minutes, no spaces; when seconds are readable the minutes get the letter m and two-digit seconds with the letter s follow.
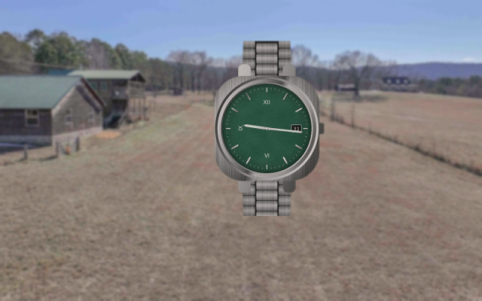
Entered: 9h16
